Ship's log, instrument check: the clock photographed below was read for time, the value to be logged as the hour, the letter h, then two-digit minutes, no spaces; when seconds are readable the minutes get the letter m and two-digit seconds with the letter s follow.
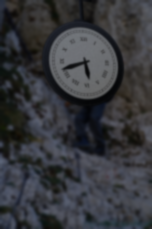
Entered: 5h42
